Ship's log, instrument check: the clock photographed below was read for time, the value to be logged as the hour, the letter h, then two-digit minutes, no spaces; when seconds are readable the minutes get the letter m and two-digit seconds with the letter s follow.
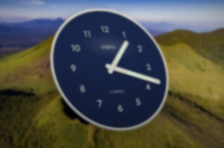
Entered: 1h18
